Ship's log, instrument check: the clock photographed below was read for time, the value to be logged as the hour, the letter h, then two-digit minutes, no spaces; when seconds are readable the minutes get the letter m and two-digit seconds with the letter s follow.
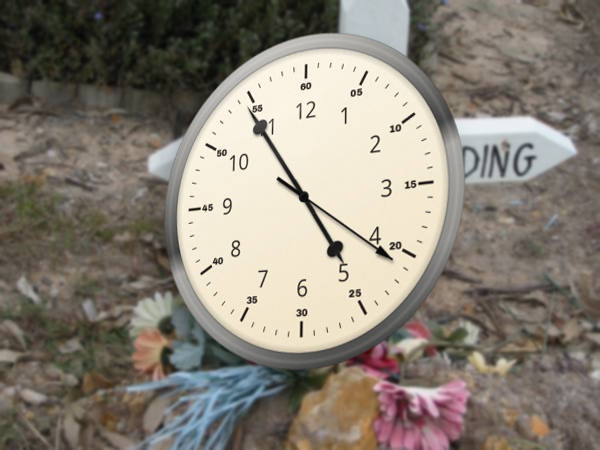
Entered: 4h54m21s
